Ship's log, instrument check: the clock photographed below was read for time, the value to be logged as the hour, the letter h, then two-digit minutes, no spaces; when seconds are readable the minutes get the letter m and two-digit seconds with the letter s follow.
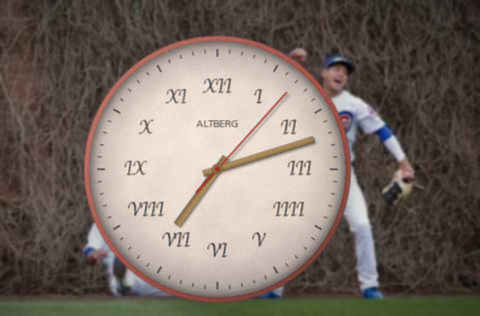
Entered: 7h12m07s
